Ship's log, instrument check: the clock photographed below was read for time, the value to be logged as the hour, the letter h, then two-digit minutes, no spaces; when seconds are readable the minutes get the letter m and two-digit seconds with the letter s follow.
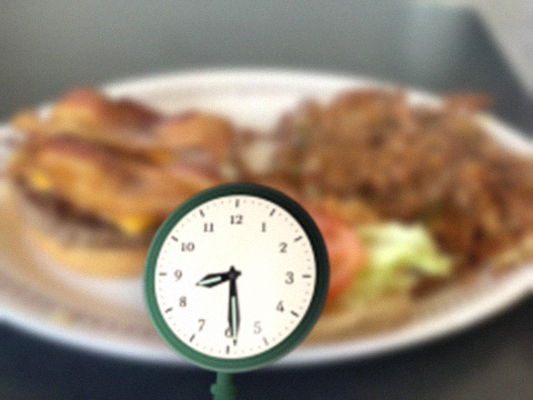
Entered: 8h29
